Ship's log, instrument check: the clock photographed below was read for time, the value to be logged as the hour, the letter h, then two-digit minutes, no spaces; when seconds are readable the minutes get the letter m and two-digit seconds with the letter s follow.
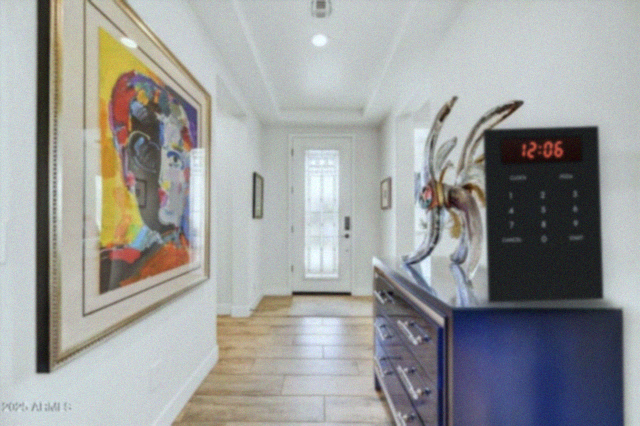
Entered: 12h06
